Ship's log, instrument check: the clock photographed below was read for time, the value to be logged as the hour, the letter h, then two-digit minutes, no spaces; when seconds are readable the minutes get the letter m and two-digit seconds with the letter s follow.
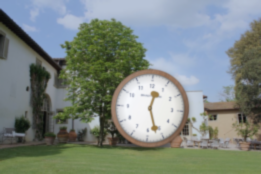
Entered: 12h27
